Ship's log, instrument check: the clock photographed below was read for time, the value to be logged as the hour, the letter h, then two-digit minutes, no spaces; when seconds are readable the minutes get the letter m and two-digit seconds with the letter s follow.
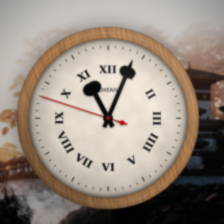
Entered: 11h03m48s
